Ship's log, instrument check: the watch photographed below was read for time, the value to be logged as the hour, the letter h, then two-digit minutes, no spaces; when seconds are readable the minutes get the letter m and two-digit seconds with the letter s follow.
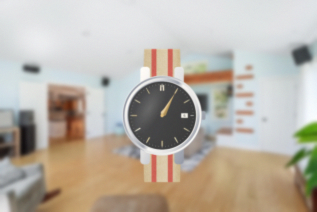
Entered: 1h05
